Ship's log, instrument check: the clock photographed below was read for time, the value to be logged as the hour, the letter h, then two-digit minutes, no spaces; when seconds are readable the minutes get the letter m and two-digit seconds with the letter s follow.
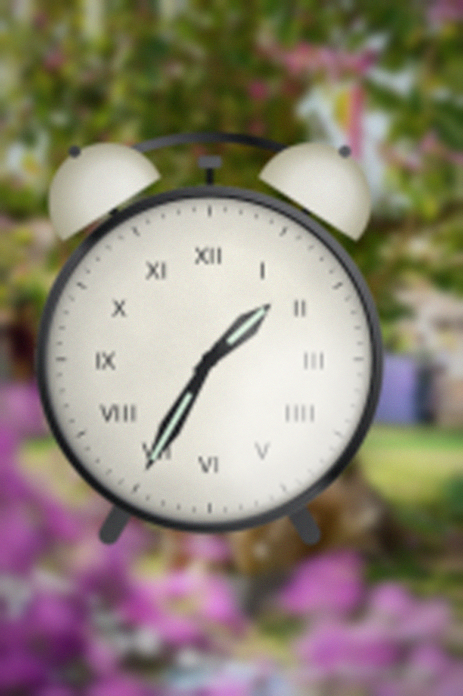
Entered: 1h35
